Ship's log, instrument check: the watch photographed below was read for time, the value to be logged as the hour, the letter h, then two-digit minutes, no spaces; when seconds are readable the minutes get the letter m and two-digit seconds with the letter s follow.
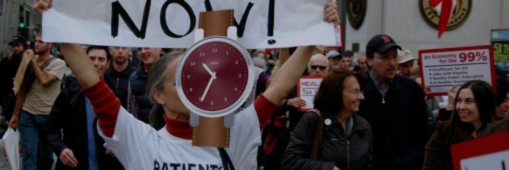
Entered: 10h34
